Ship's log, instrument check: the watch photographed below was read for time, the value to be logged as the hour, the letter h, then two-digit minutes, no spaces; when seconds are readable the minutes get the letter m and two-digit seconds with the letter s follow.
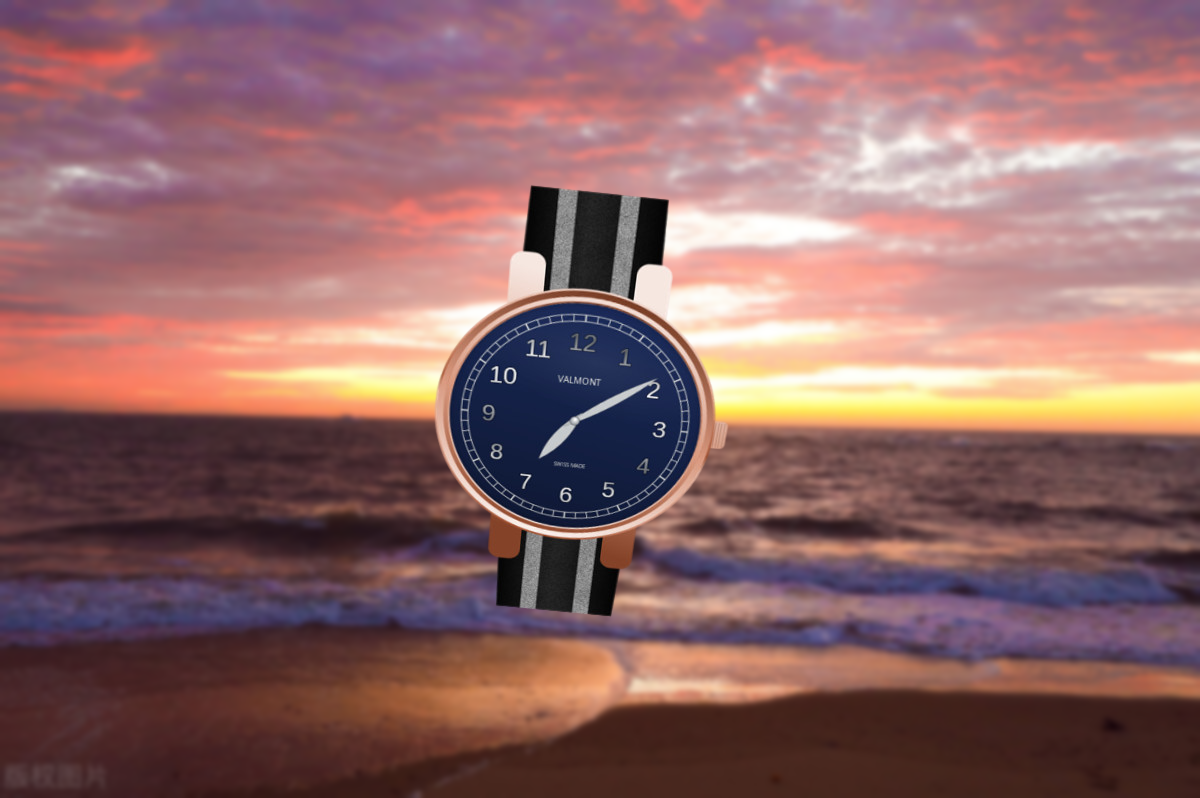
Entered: 7h09
